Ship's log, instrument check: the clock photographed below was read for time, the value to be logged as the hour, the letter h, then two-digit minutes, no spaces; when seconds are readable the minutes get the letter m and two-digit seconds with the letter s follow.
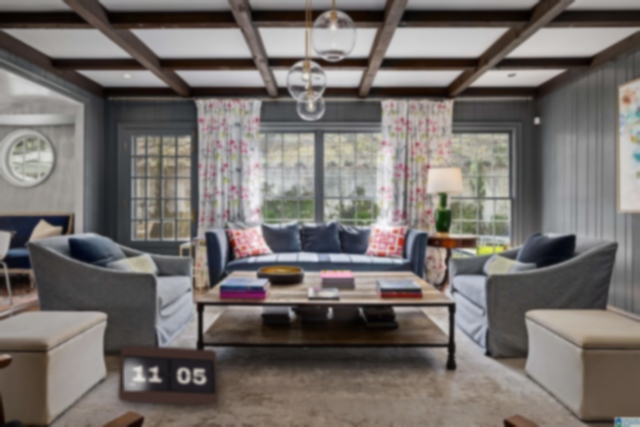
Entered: 11h05
